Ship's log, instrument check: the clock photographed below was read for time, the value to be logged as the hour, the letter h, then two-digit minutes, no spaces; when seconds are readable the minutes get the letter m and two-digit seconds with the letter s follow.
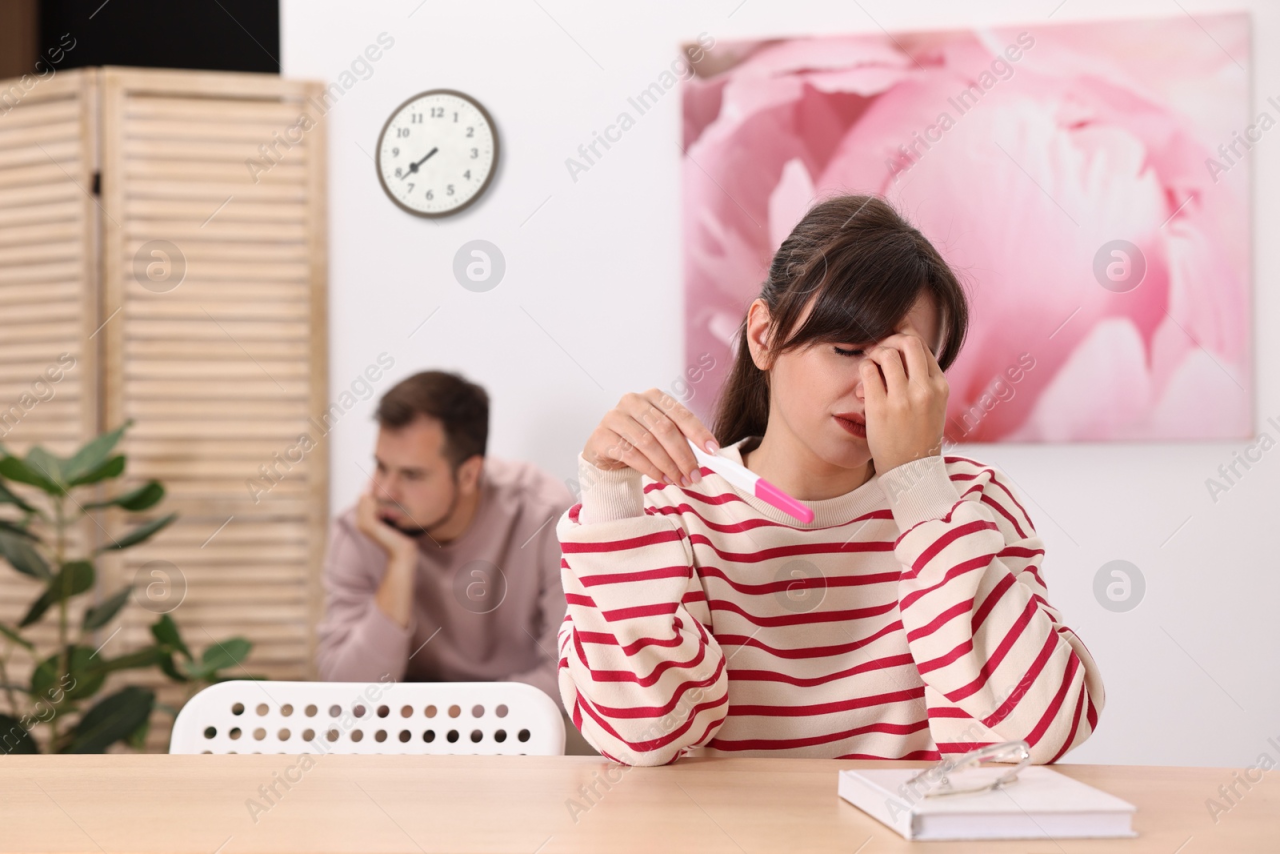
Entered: 7h38
